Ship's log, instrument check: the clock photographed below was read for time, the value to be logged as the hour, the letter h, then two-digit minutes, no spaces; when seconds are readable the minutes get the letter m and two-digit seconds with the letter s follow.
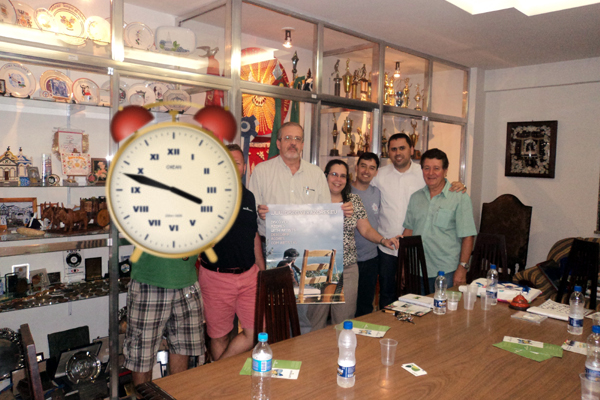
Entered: 3h48
